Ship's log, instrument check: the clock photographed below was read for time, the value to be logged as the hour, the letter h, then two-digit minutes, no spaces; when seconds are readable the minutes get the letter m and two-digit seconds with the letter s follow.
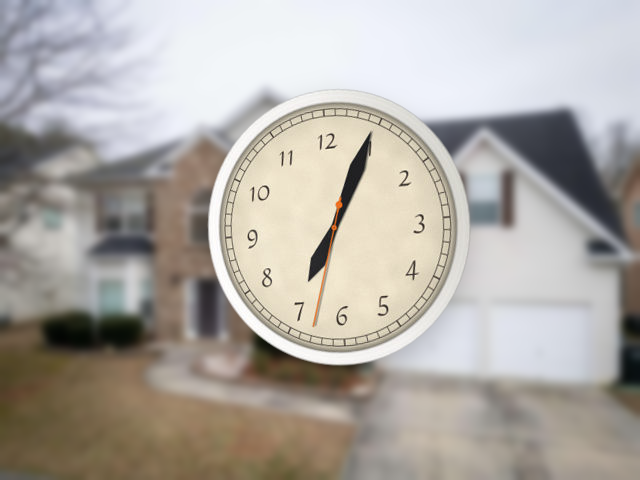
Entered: 7h04m33s
